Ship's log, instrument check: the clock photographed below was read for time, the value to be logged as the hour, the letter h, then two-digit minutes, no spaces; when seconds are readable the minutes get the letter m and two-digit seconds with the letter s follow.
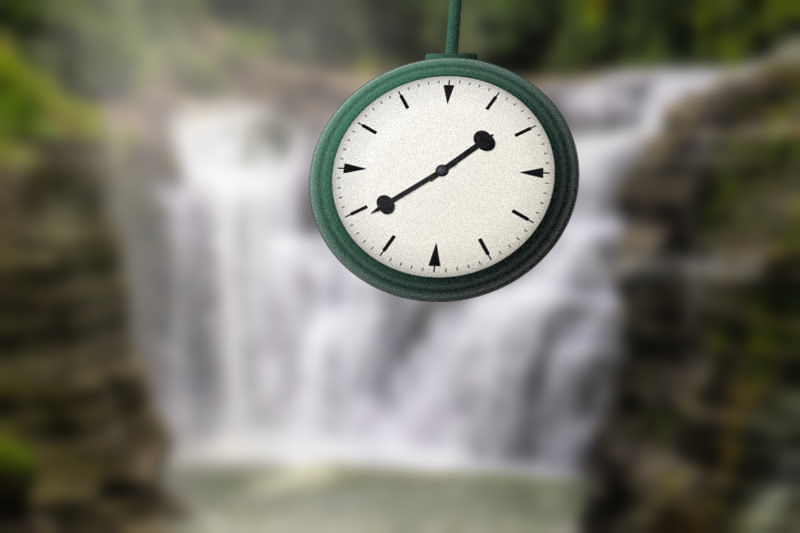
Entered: 1h39
